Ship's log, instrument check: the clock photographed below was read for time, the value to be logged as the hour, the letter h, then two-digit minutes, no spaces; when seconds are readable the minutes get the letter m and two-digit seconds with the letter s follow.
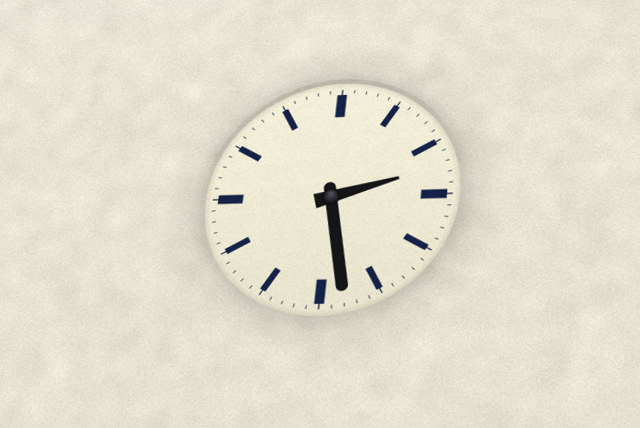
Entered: 2h28
